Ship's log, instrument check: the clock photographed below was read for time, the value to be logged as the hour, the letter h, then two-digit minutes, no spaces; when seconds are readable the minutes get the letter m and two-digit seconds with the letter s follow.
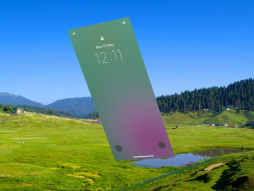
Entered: 12h11
